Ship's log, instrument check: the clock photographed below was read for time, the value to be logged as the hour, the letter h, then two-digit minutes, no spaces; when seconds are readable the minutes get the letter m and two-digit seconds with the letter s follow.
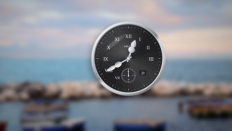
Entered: 12h40
